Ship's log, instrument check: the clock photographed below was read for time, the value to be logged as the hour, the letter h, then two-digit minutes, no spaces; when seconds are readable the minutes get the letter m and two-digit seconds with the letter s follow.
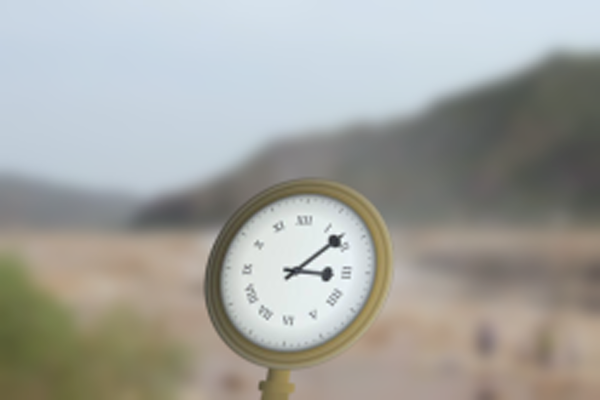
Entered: 3h08
